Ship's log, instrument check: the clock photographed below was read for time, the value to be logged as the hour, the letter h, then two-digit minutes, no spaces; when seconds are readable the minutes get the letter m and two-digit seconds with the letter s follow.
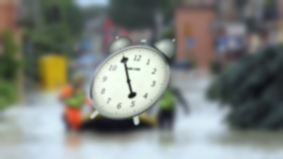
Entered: 4h55
